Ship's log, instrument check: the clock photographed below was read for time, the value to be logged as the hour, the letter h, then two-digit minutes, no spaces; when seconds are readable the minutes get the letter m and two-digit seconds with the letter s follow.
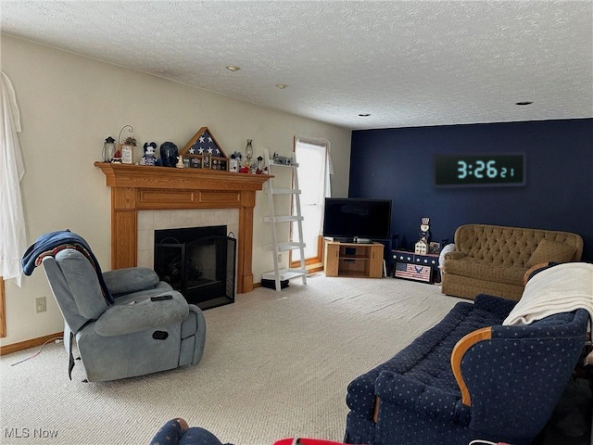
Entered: 3h26m21s
